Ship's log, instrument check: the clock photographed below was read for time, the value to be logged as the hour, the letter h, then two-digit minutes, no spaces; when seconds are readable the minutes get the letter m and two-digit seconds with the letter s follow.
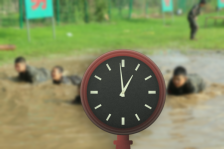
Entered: 12h59
